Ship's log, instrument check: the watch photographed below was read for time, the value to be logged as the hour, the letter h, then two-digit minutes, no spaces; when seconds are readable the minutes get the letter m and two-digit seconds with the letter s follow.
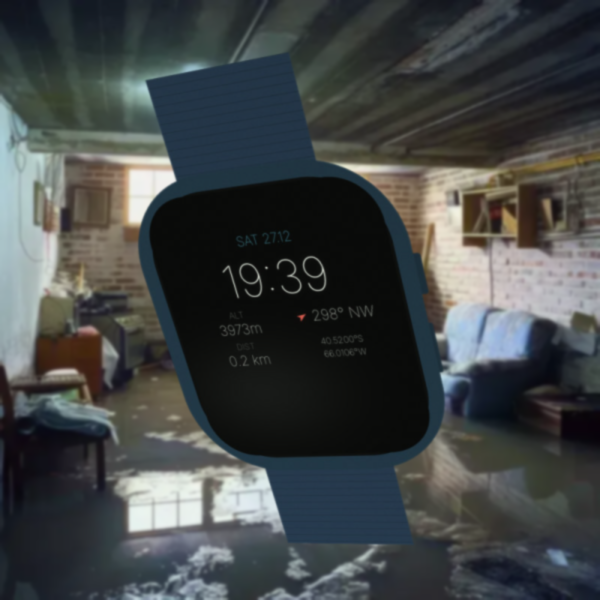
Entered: 19h39
